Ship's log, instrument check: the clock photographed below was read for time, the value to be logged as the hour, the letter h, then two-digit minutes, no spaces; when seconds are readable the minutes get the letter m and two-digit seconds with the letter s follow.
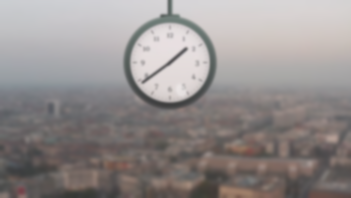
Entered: 1h39
